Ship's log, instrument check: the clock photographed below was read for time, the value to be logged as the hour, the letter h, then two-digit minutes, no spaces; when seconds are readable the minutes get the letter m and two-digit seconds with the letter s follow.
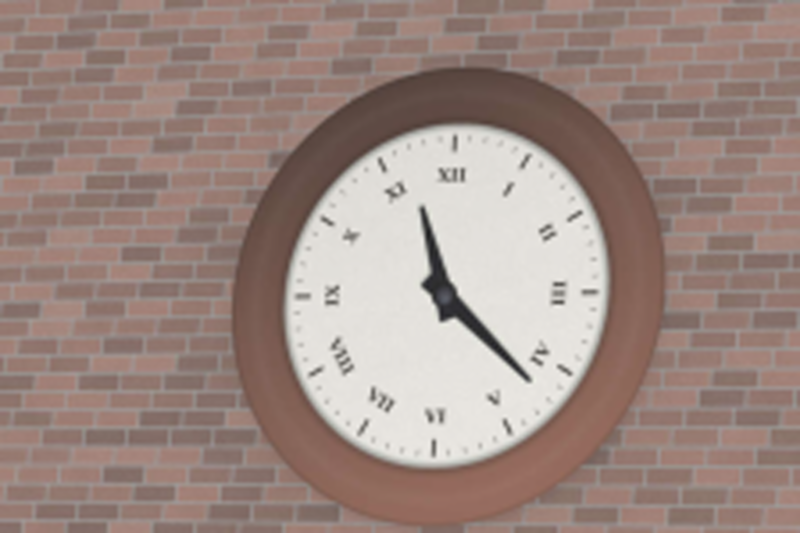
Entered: 11h22
